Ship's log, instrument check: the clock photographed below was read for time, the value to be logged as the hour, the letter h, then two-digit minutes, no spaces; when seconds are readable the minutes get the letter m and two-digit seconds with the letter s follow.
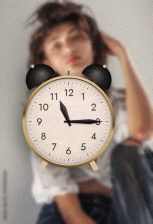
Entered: 11h15
